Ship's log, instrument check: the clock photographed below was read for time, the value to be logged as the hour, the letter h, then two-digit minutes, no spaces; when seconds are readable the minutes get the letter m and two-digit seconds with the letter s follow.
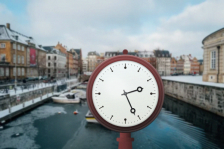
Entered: 2h26
